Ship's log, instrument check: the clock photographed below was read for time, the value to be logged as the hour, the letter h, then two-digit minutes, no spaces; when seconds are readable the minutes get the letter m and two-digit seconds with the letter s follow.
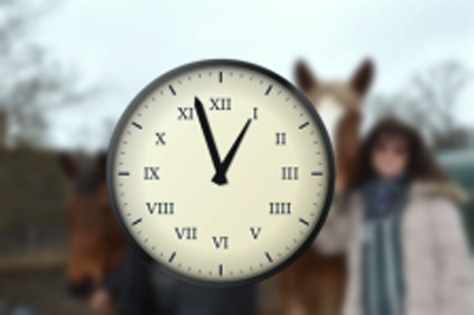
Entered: 12h57
